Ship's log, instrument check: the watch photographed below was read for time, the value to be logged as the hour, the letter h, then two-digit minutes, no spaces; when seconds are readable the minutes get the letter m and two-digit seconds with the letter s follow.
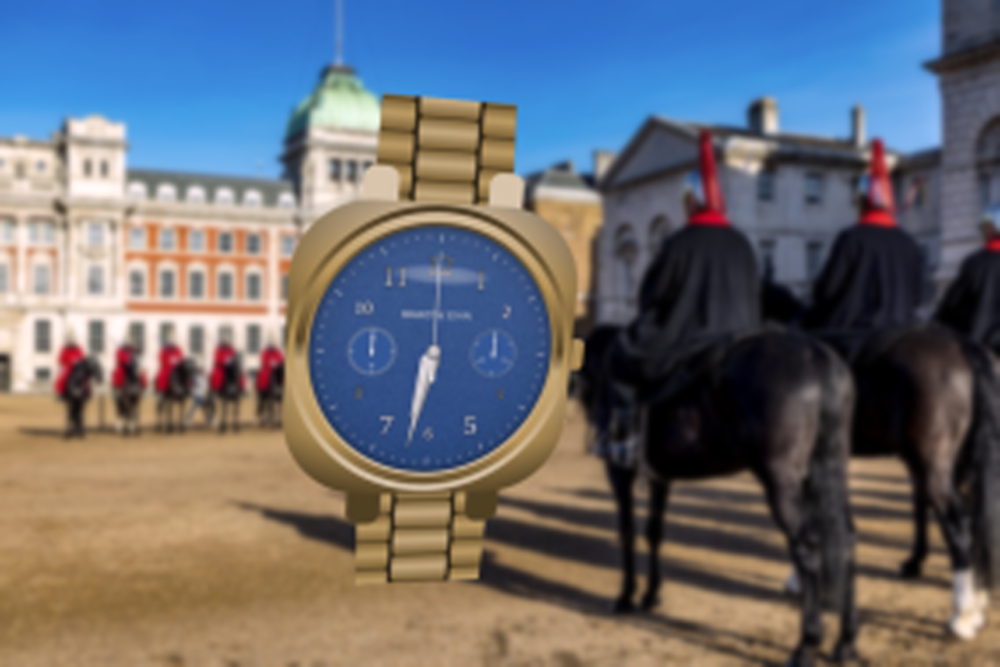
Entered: 6h32
